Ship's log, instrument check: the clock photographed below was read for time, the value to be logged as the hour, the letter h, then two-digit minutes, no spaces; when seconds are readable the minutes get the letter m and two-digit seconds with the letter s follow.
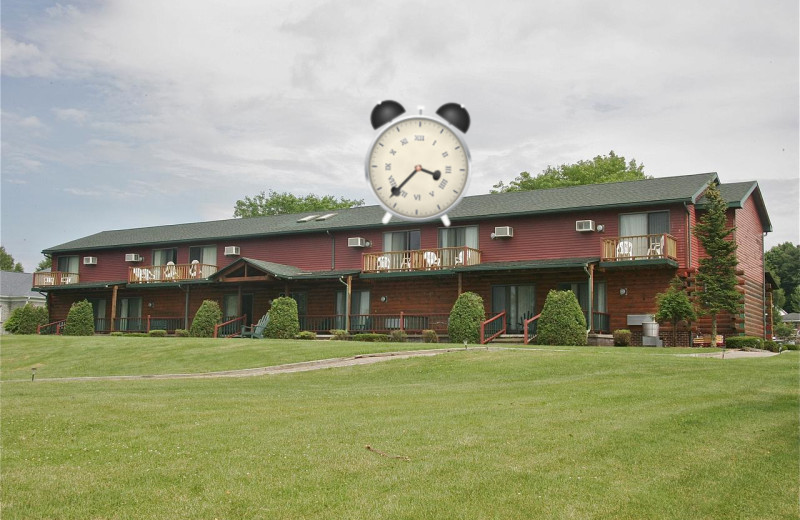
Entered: 3h37
